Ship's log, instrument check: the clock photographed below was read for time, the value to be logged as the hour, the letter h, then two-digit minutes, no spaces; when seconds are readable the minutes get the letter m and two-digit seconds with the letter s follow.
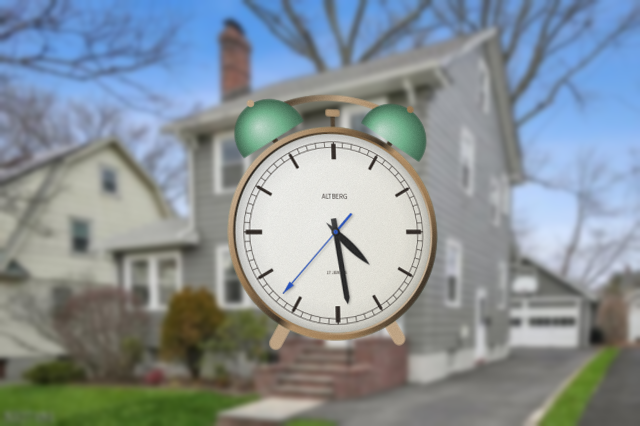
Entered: 4h28m37s
